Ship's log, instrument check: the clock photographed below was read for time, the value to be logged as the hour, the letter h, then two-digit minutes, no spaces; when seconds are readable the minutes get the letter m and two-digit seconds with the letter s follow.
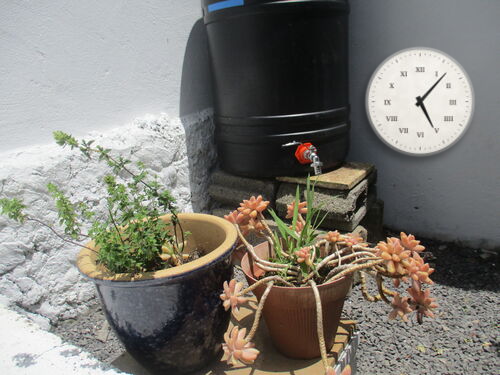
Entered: 5h07
